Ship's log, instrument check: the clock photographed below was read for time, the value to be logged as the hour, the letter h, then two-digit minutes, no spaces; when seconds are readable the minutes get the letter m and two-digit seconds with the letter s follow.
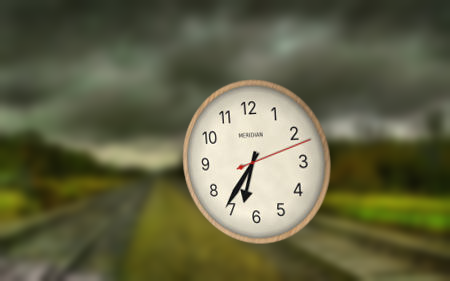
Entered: 6h36m12s
